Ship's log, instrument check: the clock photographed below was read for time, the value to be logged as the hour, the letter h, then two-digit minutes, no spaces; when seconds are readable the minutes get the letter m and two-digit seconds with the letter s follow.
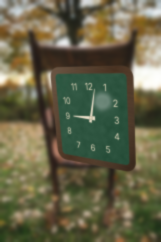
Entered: 9h02
